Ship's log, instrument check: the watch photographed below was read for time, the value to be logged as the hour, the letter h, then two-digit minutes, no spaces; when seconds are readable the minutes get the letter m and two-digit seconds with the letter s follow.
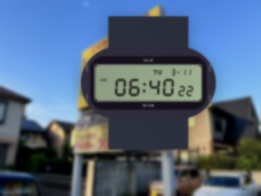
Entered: 6h40m22s
